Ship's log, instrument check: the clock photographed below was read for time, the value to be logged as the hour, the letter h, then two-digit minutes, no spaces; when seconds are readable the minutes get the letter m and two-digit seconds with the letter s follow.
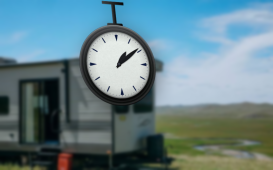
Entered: 1h09
